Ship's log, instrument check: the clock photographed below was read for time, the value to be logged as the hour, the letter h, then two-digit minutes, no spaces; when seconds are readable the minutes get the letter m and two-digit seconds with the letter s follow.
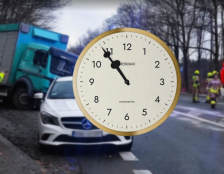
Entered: 10h54
